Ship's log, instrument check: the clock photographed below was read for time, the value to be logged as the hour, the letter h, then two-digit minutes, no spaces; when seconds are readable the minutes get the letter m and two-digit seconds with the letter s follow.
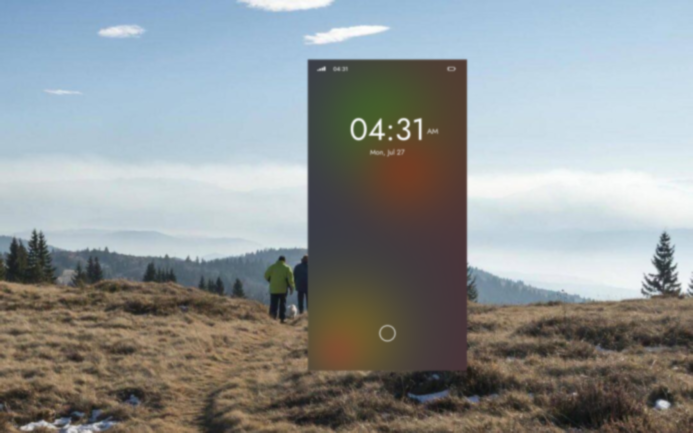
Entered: 4h31
